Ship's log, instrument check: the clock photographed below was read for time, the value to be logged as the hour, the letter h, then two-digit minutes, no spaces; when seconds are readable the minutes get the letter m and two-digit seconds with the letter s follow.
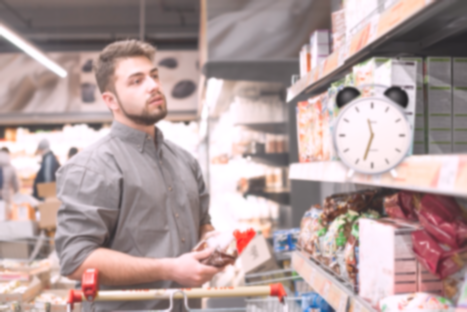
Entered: 11h33
